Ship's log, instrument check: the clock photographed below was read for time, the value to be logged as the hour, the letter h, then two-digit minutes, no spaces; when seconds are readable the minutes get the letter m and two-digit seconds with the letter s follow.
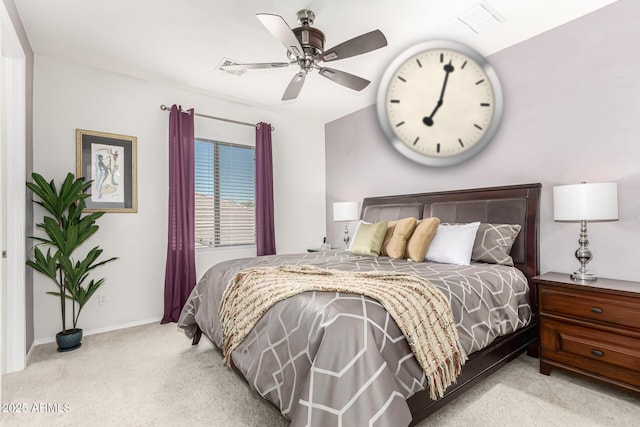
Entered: 7h02
